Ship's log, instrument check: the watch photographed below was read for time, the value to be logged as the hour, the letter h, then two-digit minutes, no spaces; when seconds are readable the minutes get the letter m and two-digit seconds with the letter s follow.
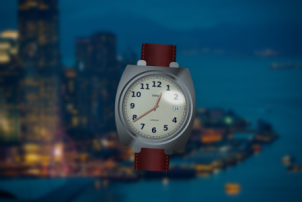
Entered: 12h39
